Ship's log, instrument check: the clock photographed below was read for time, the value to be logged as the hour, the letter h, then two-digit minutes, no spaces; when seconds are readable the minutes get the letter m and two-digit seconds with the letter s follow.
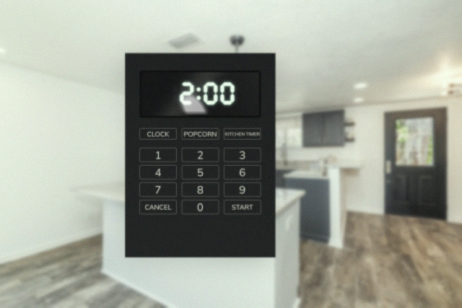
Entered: 2h00
